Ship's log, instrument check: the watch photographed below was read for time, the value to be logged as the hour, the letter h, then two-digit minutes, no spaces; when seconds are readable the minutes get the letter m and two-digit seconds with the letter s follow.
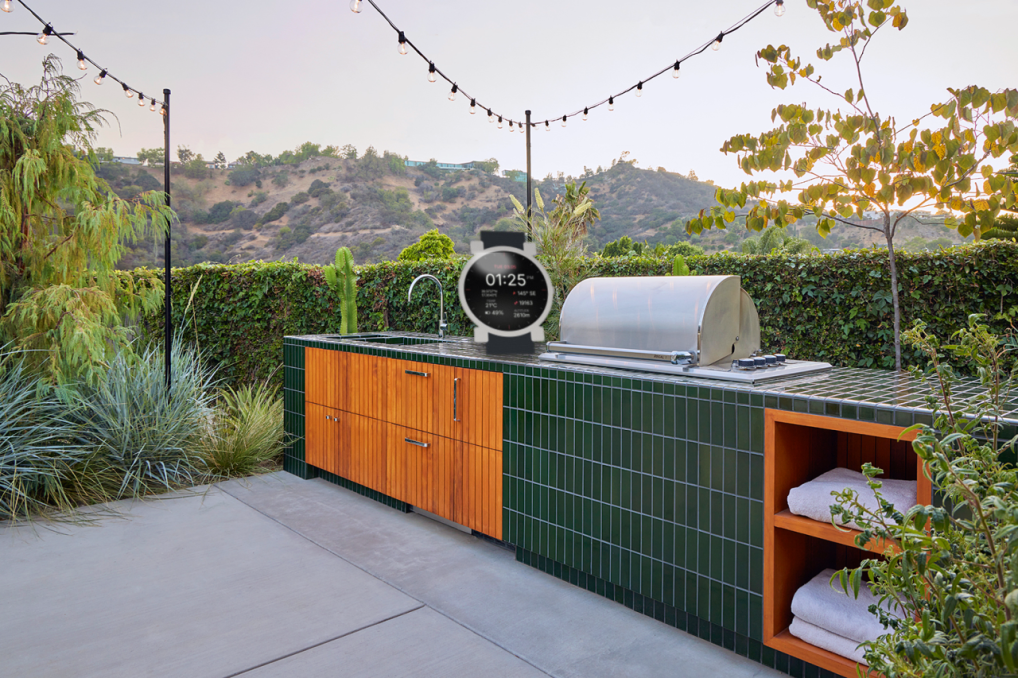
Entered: 1h25
